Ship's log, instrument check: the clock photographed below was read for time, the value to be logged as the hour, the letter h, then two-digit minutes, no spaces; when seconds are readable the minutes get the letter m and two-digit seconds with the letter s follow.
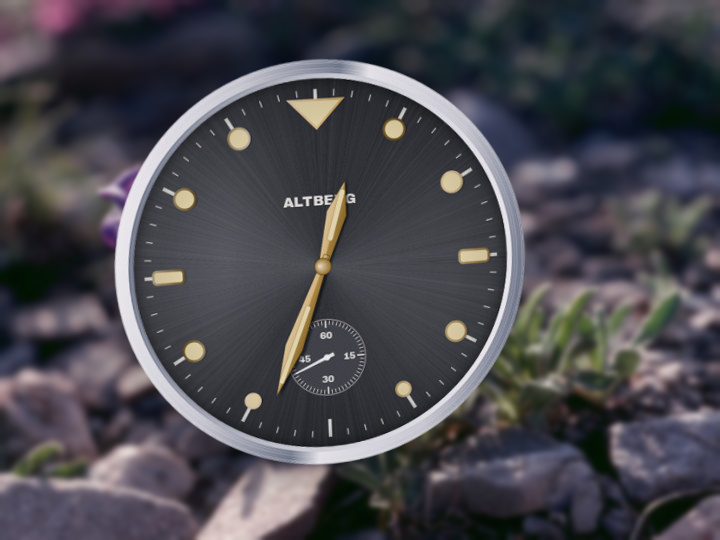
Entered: 12h33m41s
